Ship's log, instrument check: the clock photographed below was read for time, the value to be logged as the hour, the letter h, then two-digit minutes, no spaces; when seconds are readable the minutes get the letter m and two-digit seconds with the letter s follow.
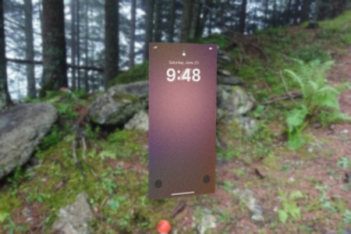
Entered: 9h48
